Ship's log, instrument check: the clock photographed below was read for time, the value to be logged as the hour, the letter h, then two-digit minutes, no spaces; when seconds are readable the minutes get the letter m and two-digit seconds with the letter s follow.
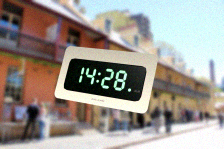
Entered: 14h28
